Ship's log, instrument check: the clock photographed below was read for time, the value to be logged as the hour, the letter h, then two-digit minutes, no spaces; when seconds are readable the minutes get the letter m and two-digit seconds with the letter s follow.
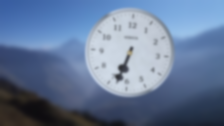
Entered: 6h33
